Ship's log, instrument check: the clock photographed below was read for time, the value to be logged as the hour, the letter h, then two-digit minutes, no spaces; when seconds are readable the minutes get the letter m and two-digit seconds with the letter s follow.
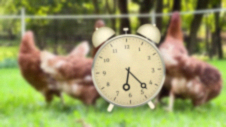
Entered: 6h23
